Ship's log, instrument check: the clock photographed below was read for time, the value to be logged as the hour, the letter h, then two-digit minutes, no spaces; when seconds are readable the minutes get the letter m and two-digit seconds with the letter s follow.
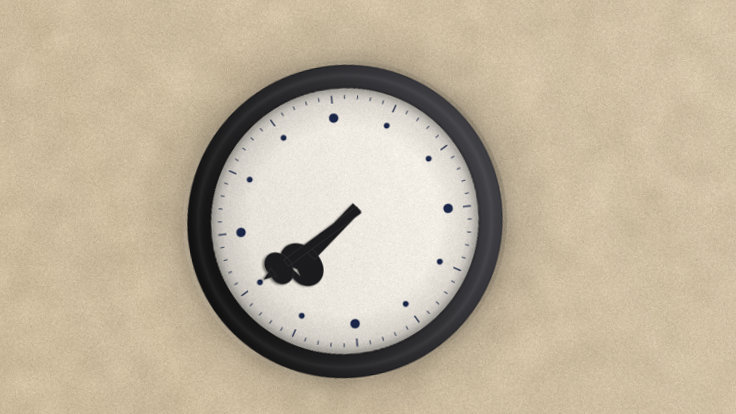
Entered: 7h40
